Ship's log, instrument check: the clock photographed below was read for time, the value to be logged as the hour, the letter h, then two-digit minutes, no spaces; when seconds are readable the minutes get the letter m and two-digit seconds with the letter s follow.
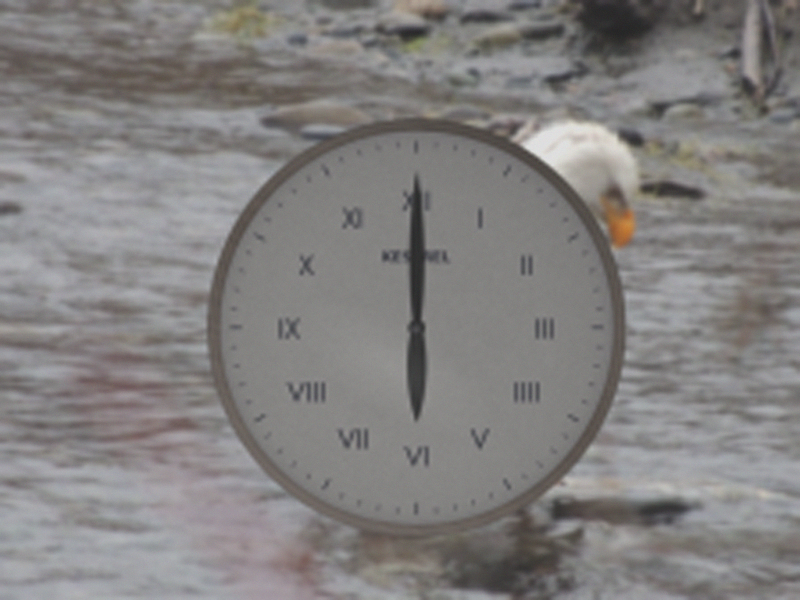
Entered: 6h00
